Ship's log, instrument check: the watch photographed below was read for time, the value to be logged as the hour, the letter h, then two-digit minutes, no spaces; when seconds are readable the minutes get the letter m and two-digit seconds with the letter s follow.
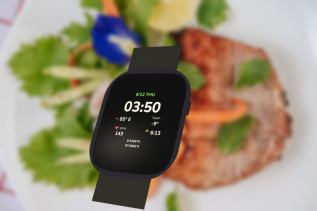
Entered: 3h50
